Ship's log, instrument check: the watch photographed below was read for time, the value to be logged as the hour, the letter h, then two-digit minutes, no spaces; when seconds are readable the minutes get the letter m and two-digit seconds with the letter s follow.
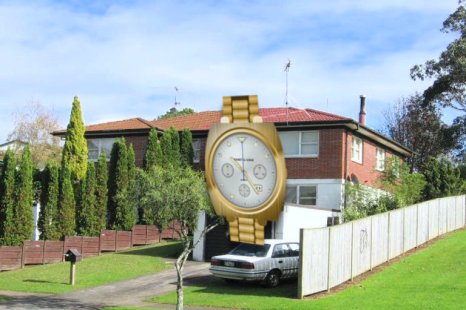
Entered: 10h24
